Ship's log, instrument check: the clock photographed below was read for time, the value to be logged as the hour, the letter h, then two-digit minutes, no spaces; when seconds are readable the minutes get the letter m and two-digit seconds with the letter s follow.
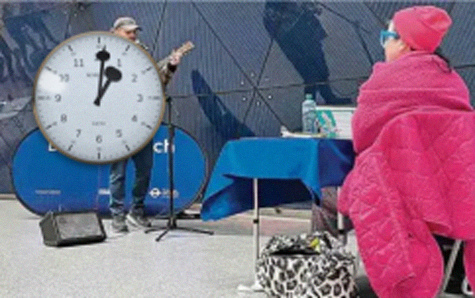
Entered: 1h01
